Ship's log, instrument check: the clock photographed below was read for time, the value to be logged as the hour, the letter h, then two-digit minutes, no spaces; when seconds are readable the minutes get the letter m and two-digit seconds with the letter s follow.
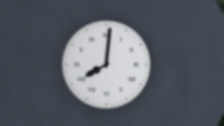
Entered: 8h01
